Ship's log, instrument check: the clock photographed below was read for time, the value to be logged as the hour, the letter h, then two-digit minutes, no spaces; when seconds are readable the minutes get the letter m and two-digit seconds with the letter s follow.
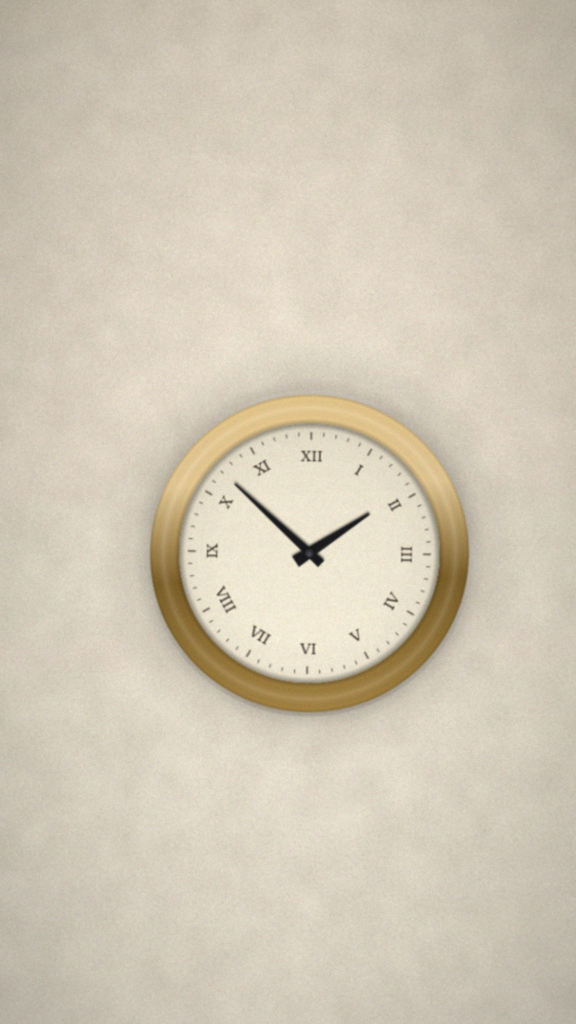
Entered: 1h52
